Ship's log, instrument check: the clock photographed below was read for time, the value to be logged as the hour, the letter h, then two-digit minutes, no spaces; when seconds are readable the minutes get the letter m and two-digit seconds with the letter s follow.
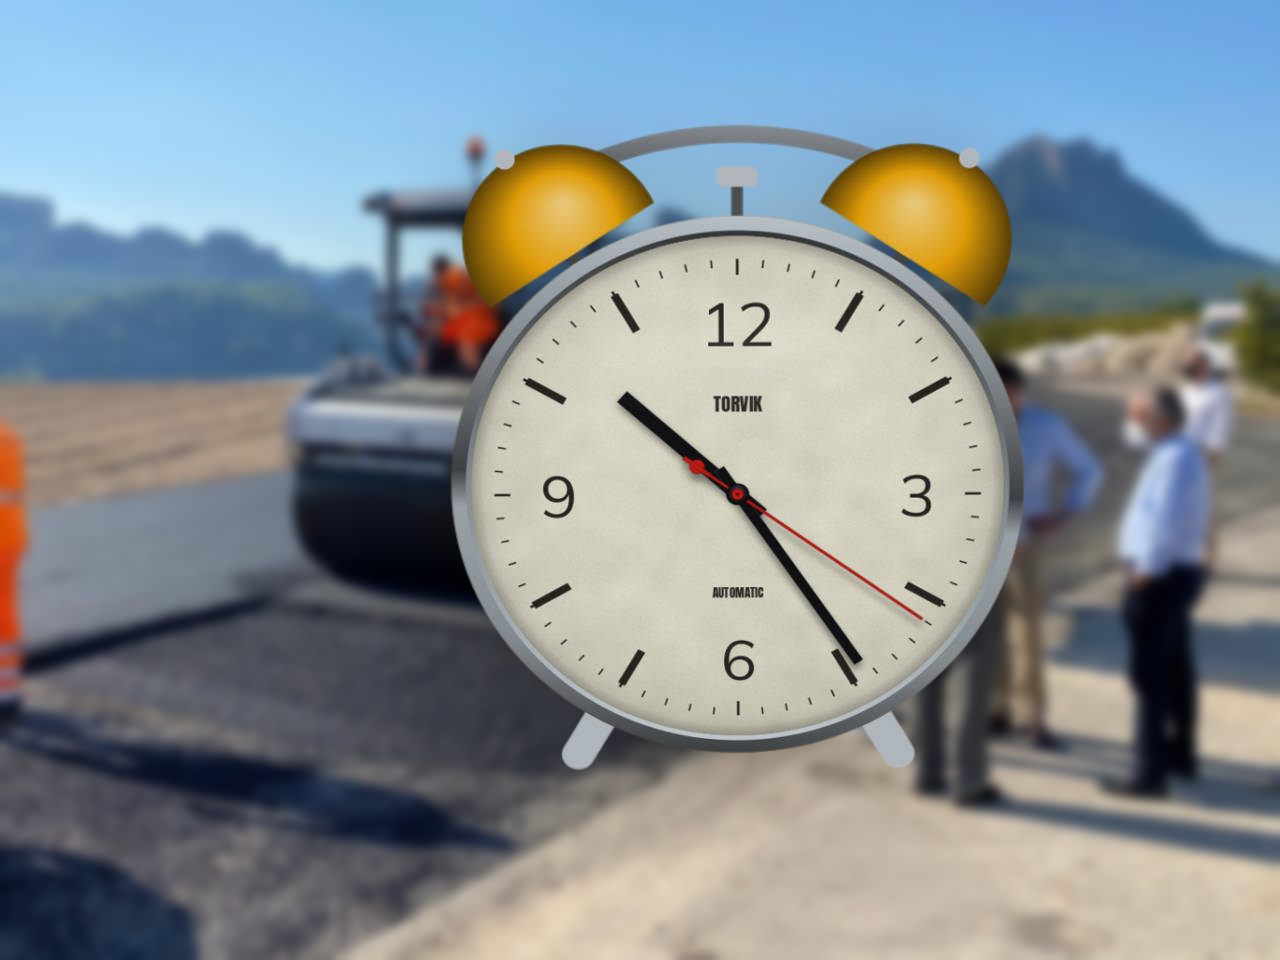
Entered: 10h24m21s
